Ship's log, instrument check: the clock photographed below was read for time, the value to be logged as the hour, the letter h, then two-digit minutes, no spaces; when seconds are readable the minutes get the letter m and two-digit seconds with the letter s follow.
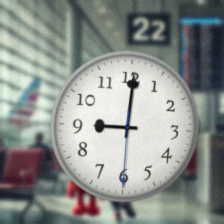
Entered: 9h00m30s
